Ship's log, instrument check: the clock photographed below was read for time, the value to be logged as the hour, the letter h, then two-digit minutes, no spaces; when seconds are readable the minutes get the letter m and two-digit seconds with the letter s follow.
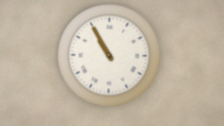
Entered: 10h55
